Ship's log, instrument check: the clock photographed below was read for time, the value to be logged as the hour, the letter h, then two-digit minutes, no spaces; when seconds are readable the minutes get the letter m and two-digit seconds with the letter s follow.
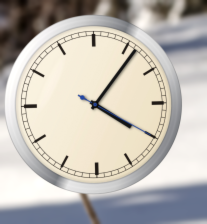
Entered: 4h06m20s
